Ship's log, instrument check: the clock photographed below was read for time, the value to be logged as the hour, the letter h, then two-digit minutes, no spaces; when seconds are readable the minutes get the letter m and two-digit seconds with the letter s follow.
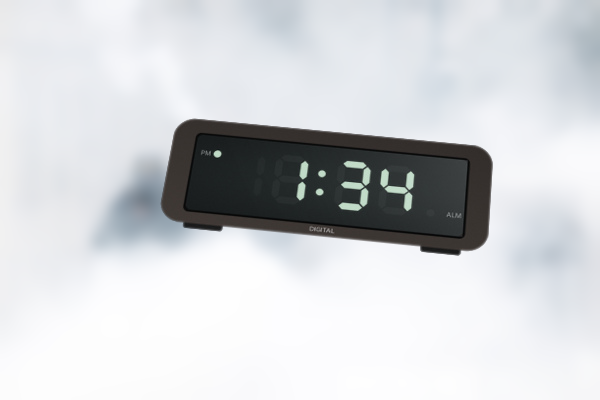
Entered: 1h34
